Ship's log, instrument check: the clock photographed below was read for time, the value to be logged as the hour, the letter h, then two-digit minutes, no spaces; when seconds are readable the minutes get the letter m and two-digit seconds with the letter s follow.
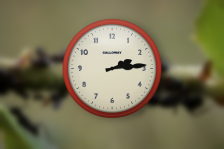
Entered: 2h14
